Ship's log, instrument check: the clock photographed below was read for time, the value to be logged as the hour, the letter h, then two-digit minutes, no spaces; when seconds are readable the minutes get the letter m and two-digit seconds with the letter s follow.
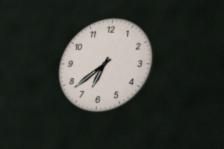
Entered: 6h38
